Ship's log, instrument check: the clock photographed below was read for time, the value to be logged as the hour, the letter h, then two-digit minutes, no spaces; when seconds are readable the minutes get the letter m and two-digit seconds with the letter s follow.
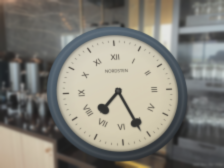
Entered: 7h26
